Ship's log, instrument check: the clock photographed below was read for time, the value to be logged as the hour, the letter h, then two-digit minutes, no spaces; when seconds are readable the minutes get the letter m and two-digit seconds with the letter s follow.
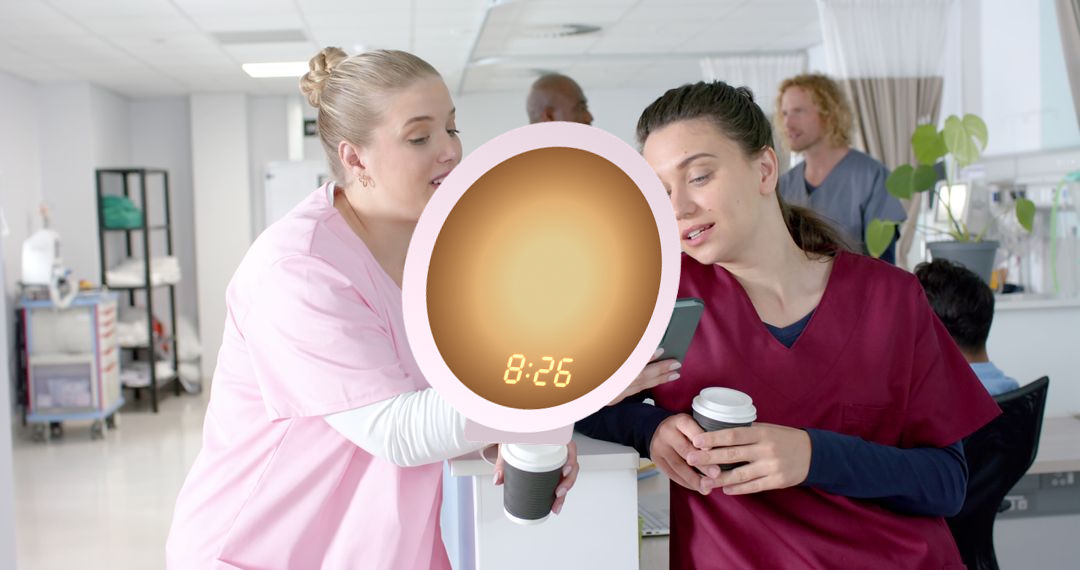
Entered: 8h26
